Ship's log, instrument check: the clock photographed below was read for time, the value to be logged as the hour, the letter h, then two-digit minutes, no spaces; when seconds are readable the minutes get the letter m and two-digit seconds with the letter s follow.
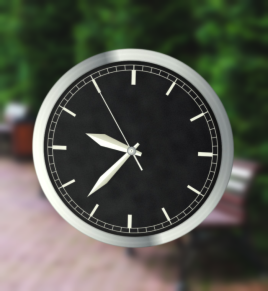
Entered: 9h36m55s
